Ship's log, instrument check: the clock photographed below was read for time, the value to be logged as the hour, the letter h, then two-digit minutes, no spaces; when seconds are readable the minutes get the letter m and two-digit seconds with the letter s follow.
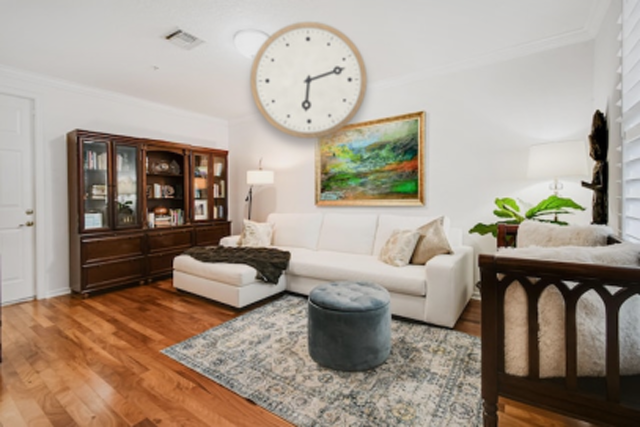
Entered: 6h12
